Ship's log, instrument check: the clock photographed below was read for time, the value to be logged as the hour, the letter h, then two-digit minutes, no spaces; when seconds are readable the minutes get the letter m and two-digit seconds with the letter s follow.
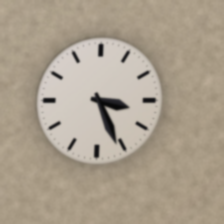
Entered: 3h26
